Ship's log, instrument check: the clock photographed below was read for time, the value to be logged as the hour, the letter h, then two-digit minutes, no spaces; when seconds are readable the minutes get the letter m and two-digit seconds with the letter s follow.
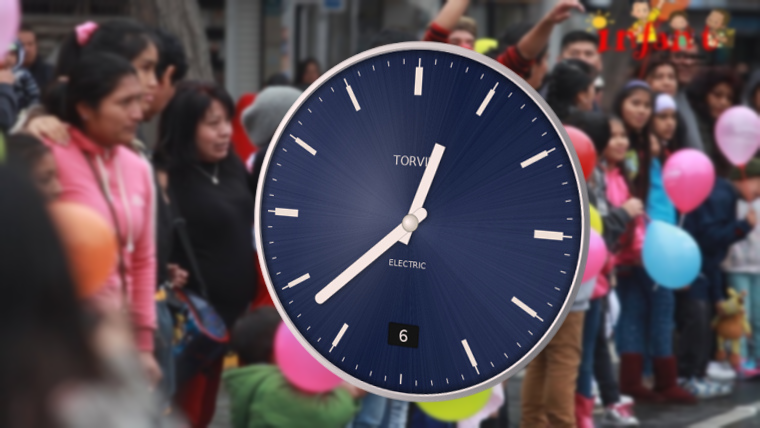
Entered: 12h38
